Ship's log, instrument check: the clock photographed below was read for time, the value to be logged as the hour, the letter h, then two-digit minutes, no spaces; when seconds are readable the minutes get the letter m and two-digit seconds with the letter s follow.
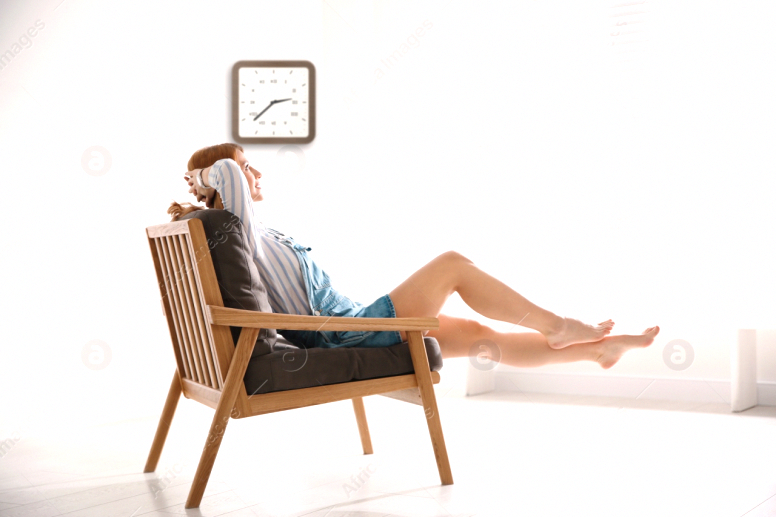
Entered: 2h38
